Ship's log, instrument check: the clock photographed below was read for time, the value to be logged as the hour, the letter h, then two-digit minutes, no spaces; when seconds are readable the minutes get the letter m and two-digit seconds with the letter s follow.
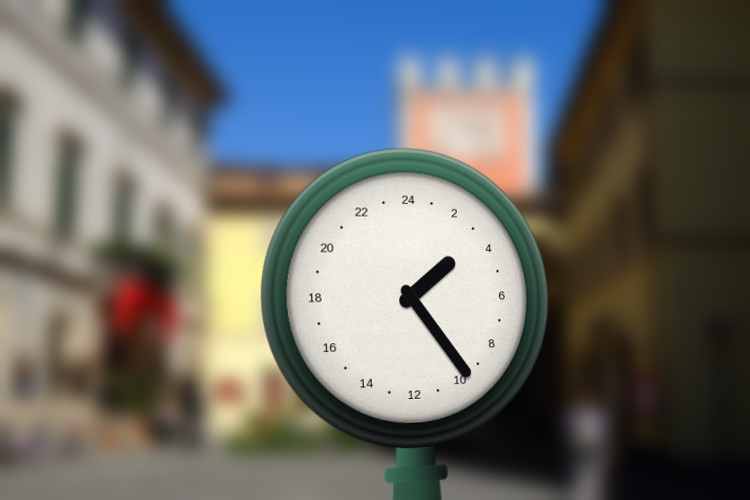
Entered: 3h24
